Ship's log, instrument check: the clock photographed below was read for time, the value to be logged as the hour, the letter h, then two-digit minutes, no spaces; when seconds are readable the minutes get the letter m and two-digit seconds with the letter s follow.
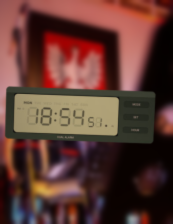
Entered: 18h54m51s
